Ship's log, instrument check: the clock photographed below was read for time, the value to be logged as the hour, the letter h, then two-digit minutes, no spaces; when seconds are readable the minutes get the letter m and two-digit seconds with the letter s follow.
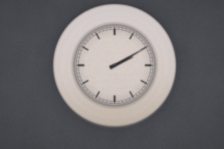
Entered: 2h10
